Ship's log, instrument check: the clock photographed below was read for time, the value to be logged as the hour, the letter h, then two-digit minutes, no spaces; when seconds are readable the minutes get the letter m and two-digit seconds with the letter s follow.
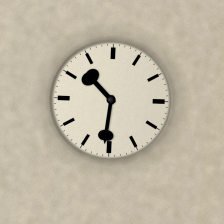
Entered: 10h31
